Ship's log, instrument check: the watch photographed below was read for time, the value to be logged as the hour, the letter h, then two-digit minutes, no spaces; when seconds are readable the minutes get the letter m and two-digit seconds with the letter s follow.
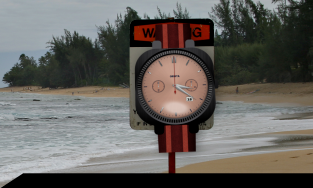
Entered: 3h21
